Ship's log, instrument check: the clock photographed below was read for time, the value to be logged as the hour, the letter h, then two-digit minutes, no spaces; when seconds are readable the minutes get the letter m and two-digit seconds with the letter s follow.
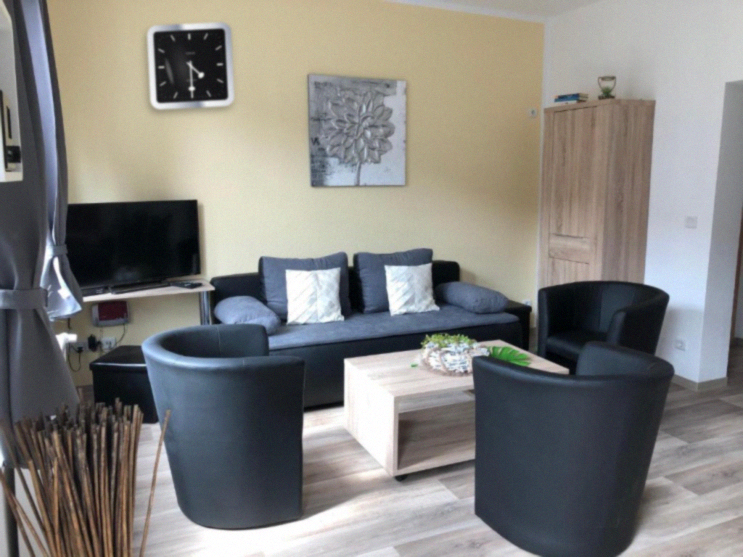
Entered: 4h30
